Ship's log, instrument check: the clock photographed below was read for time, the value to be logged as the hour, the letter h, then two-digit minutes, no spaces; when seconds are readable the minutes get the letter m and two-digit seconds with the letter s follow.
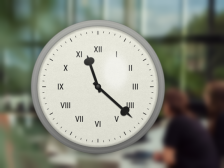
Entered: 11h22
